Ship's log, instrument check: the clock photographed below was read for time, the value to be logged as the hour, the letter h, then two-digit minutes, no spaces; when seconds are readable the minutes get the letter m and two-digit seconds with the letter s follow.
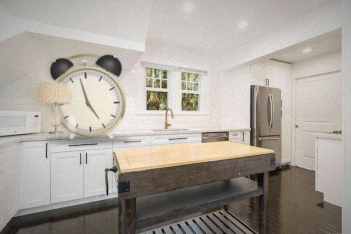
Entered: 4h58
